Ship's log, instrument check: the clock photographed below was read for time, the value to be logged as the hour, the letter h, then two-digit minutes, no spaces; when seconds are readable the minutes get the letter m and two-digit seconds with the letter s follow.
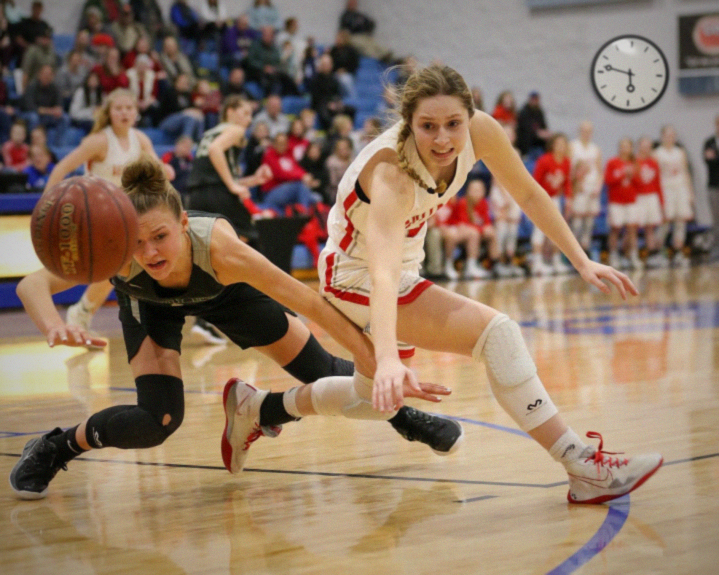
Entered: 5h47
